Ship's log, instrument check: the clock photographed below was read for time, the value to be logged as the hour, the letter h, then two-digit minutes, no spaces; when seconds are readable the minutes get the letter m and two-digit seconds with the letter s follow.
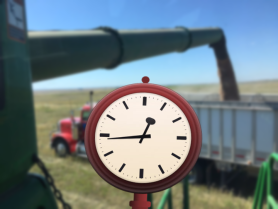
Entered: 12h44
